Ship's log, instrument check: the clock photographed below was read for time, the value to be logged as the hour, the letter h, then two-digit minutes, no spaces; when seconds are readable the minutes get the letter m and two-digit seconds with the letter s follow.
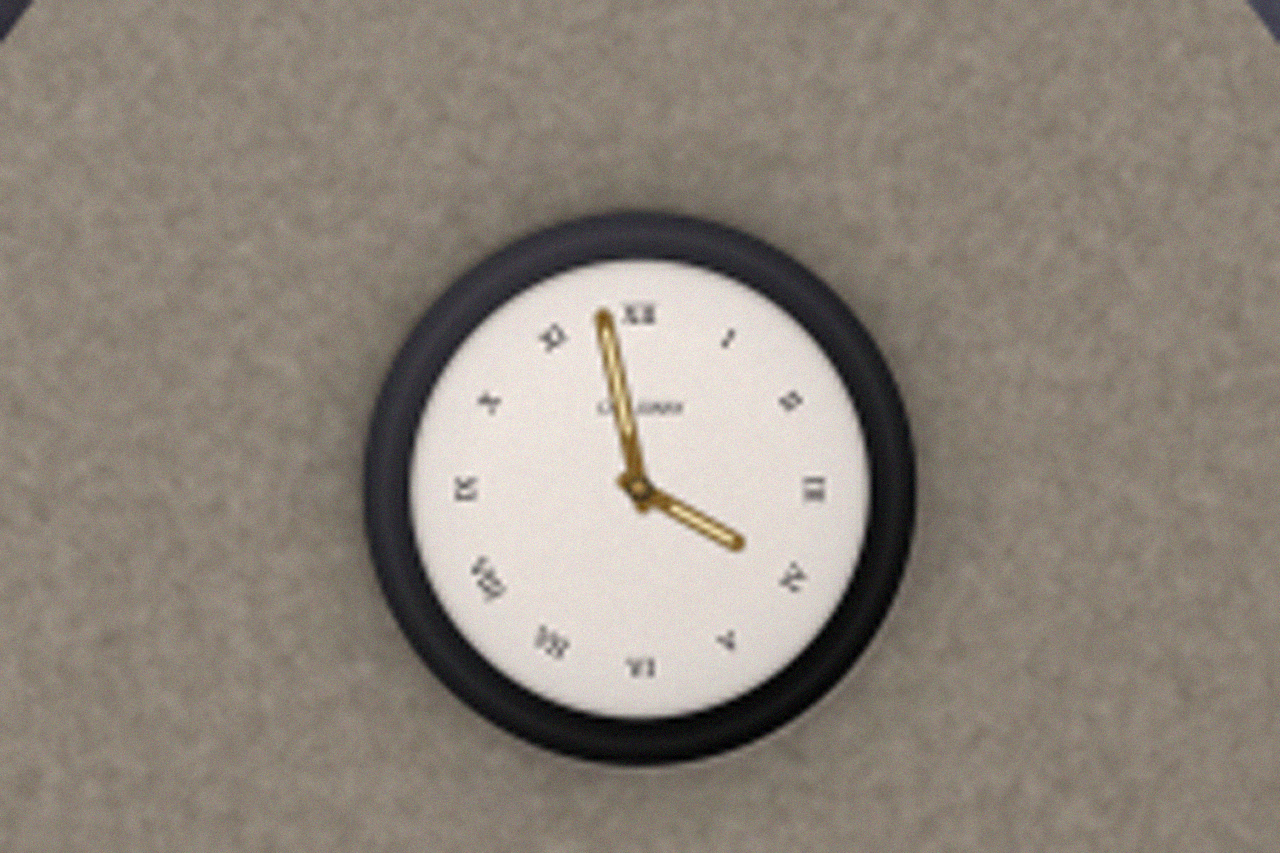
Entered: 3h58
